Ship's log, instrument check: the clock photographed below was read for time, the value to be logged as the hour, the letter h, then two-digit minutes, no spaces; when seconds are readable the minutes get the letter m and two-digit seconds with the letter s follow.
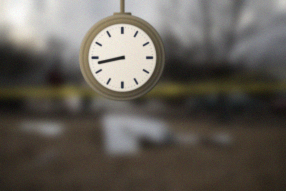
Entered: 8h43
